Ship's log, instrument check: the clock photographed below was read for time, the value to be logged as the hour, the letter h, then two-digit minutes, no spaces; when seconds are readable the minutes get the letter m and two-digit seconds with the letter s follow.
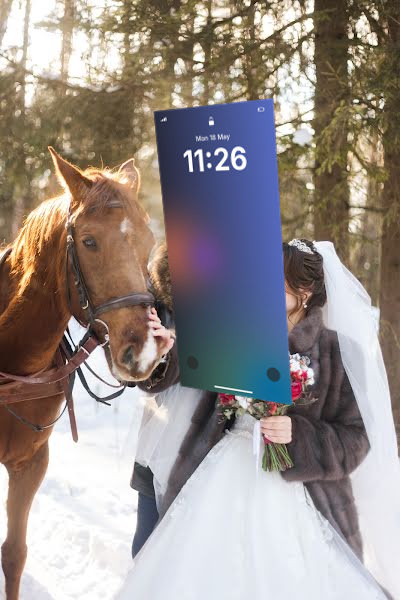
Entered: 11h26
